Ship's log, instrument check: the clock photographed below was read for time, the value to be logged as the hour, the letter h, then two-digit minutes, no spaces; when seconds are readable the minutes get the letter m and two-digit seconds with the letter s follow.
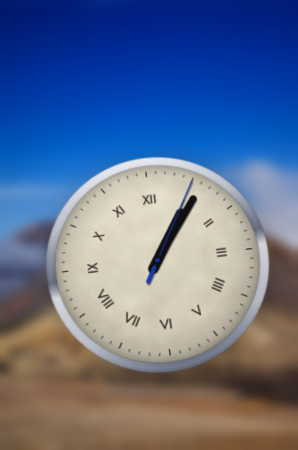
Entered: 1h06m05s
